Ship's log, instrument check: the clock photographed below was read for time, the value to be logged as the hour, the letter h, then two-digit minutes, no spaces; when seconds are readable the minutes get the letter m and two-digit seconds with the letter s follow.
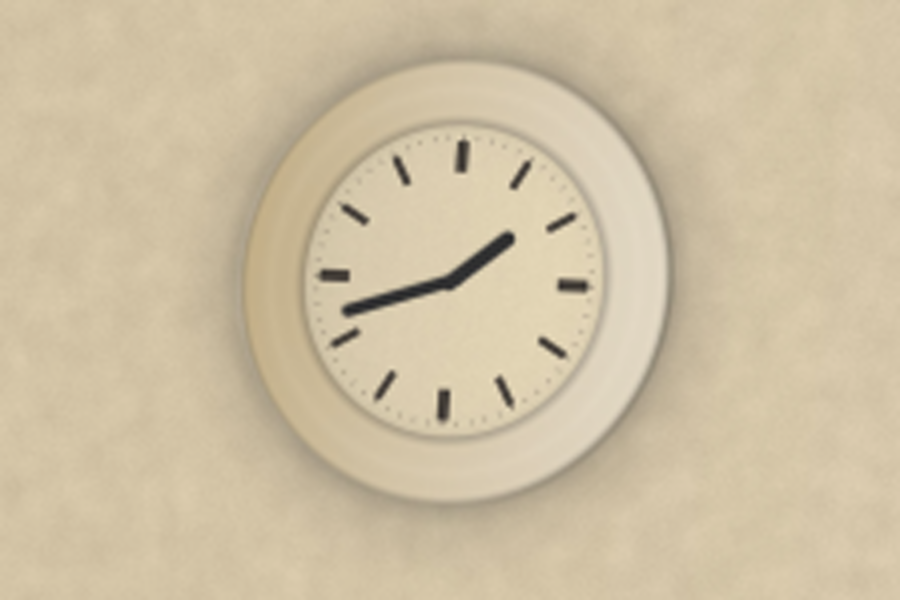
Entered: 1h42
